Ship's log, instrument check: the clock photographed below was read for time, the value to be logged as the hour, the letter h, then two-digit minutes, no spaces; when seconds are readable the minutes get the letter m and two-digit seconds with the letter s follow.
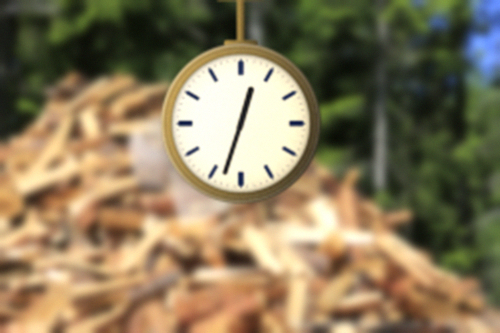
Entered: 12h33
